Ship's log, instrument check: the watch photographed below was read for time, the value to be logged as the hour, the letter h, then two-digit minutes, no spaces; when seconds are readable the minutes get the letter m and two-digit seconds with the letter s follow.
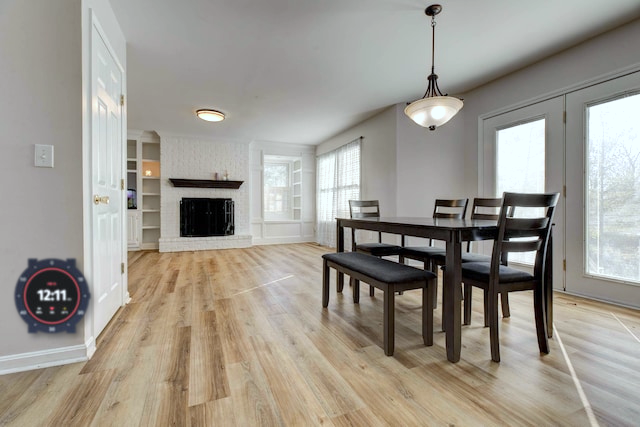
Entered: 12h11
